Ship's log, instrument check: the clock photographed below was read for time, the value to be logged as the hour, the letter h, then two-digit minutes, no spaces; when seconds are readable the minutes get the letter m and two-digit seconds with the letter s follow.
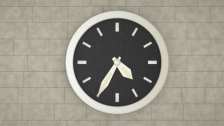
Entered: 4h35
